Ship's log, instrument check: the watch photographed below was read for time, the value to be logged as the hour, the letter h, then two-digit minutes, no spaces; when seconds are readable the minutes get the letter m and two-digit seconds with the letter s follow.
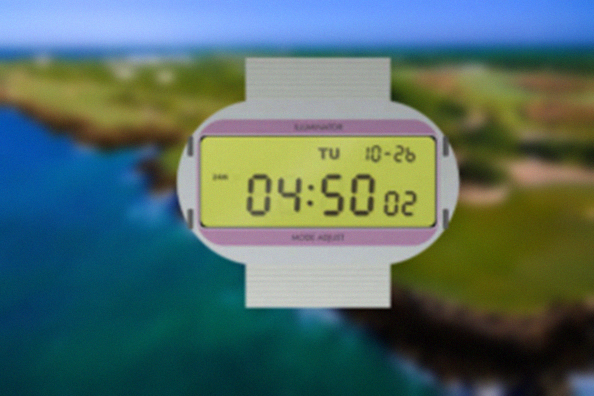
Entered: 4h50m02s
